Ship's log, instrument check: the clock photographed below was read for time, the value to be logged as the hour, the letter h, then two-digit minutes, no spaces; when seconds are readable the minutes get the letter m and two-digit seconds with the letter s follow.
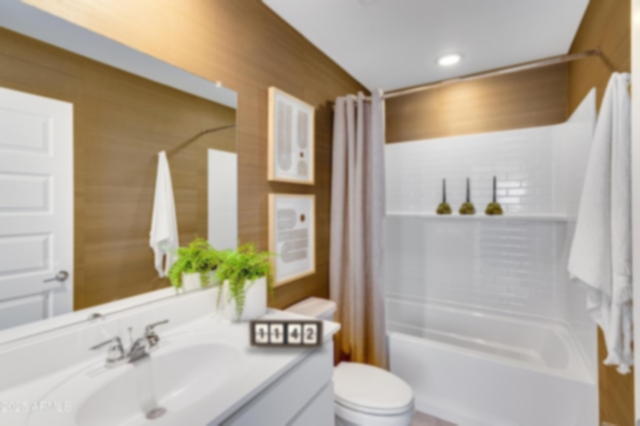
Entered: 11h42
